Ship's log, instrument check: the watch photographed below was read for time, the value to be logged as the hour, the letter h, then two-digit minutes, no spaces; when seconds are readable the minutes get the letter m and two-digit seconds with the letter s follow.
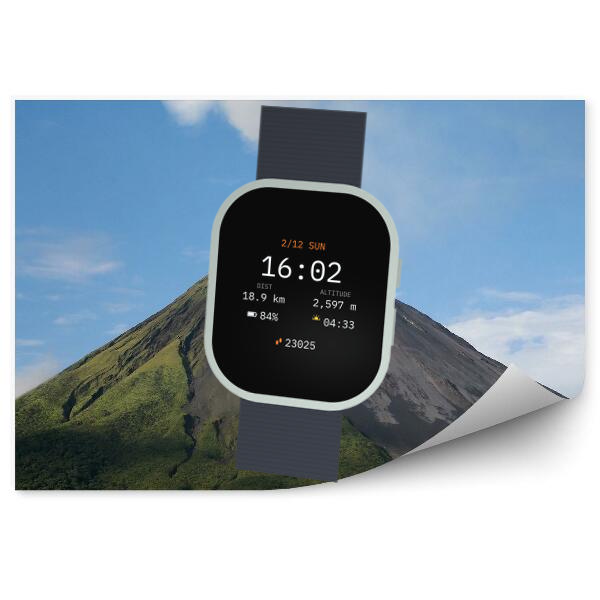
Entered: 16h02
